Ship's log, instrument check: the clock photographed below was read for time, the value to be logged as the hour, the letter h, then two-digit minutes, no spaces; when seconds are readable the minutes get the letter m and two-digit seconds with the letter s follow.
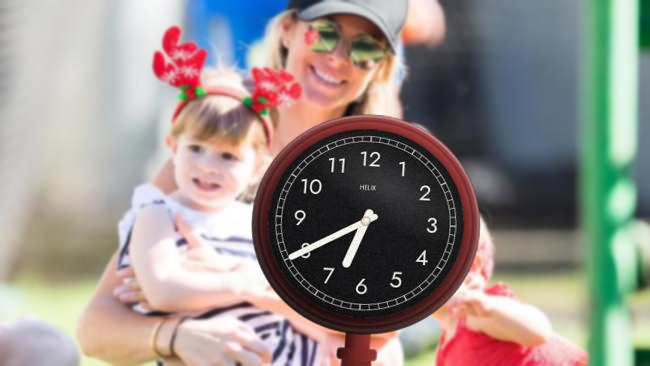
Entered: 6h40
